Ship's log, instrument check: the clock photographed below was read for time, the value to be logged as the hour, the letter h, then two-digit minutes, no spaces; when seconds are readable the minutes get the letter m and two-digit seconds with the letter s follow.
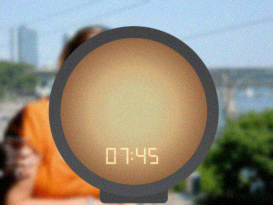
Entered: 7h45
